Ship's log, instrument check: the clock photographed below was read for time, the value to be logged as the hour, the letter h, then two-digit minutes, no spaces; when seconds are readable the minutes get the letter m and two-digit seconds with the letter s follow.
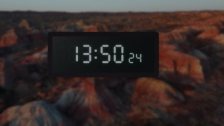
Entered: 13h50m24s
